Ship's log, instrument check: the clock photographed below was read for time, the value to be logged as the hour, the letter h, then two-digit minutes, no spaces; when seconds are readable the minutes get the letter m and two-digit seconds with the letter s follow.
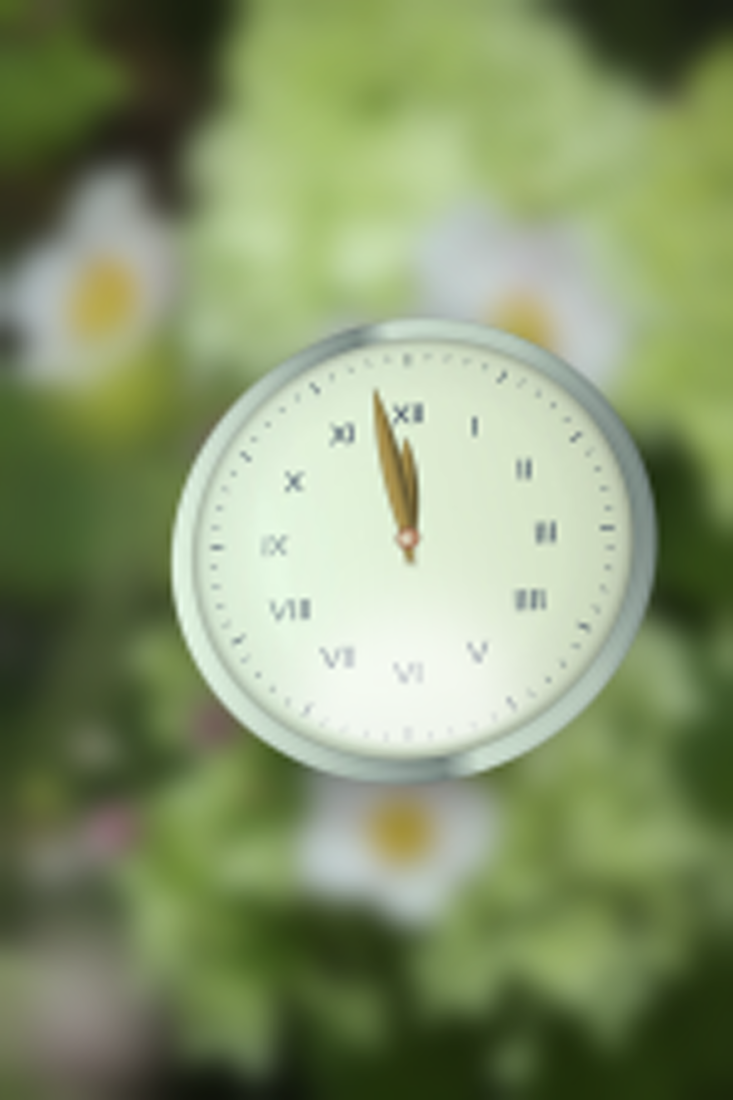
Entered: 11h58
